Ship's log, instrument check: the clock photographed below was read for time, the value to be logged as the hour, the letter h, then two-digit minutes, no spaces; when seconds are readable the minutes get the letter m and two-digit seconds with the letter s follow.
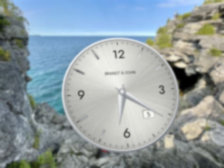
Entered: 6h21
